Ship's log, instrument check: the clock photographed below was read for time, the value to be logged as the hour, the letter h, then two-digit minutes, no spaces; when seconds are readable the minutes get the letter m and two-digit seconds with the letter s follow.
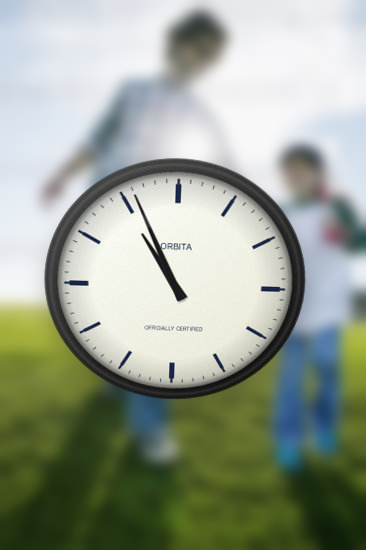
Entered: 10h56
